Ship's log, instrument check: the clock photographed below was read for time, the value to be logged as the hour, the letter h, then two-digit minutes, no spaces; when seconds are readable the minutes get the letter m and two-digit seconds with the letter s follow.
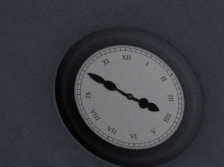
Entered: 3h50
